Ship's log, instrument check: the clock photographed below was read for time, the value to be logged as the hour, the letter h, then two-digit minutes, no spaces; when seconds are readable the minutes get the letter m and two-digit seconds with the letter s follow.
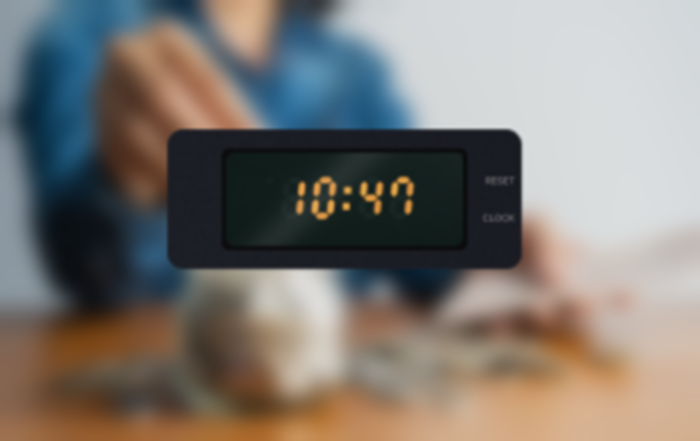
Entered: 10h47
